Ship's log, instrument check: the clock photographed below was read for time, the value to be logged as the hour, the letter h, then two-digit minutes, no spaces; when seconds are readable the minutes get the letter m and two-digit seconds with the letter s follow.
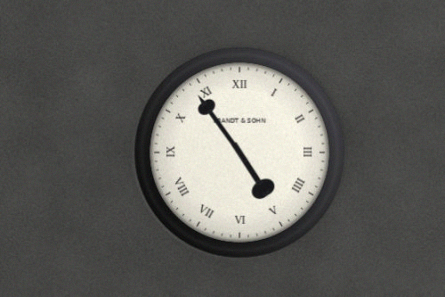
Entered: 4h54
